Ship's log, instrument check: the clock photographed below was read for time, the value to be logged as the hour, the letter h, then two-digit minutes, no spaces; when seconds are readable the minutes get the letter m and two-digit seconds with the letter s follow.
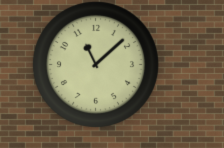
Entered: 11h08
